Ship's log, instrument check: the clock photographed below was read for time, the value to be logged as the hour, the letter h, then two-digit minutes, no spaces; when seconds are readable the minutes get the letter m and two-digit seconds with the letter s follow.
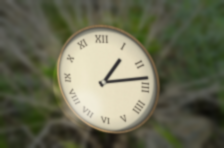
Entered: 1h13
